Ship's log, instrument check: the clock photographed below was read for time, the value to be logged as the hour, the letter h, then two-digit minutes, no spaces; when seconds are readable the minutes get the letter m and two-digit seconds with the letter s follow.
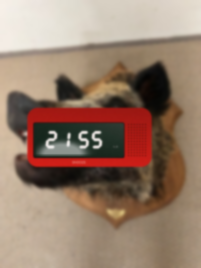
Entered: 21h55
